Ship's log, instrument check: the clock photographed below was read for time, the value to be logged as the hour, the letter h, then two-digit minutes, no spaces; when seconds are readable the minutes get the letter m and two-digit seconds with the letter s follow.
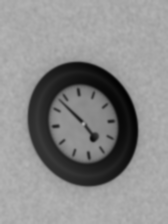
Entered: 4h53
